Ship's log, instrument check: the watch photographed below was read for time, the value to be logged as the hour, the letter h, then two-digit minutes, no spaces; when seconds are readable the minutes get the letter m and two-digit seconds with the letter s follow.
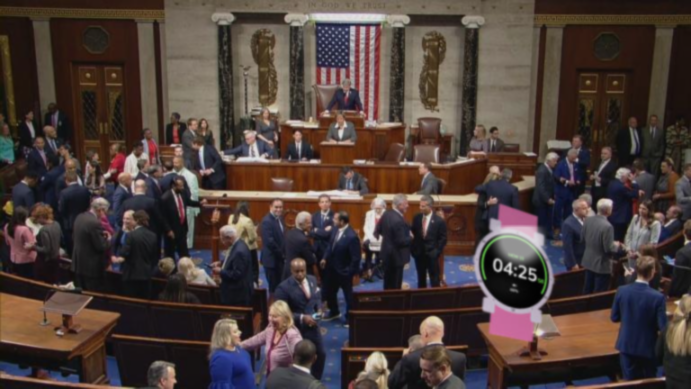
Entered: 4h25
